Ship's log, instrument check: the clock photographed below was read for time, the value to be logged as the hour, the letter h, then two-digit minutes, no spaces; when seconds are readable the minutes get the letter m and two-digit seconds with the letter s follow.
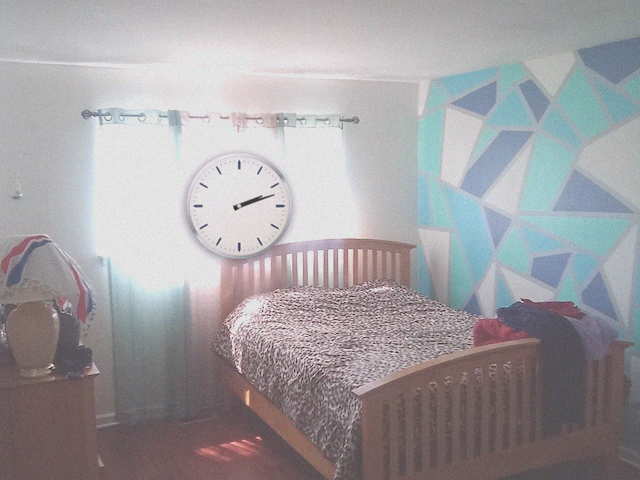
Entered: 2h12
